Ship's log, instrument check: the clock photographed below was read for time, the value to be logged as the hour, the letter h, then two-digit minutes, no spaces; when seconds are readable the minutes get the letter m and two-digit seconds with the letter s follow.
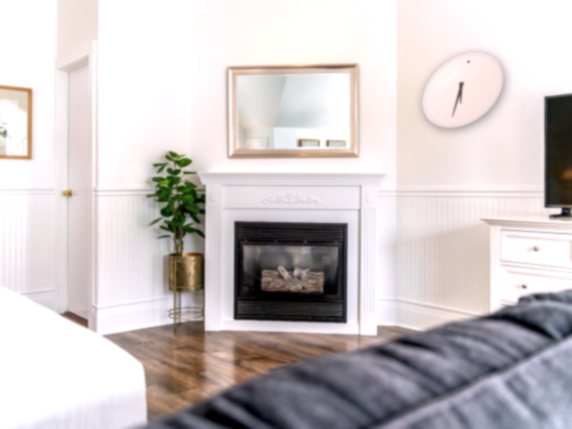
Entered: 5h30
